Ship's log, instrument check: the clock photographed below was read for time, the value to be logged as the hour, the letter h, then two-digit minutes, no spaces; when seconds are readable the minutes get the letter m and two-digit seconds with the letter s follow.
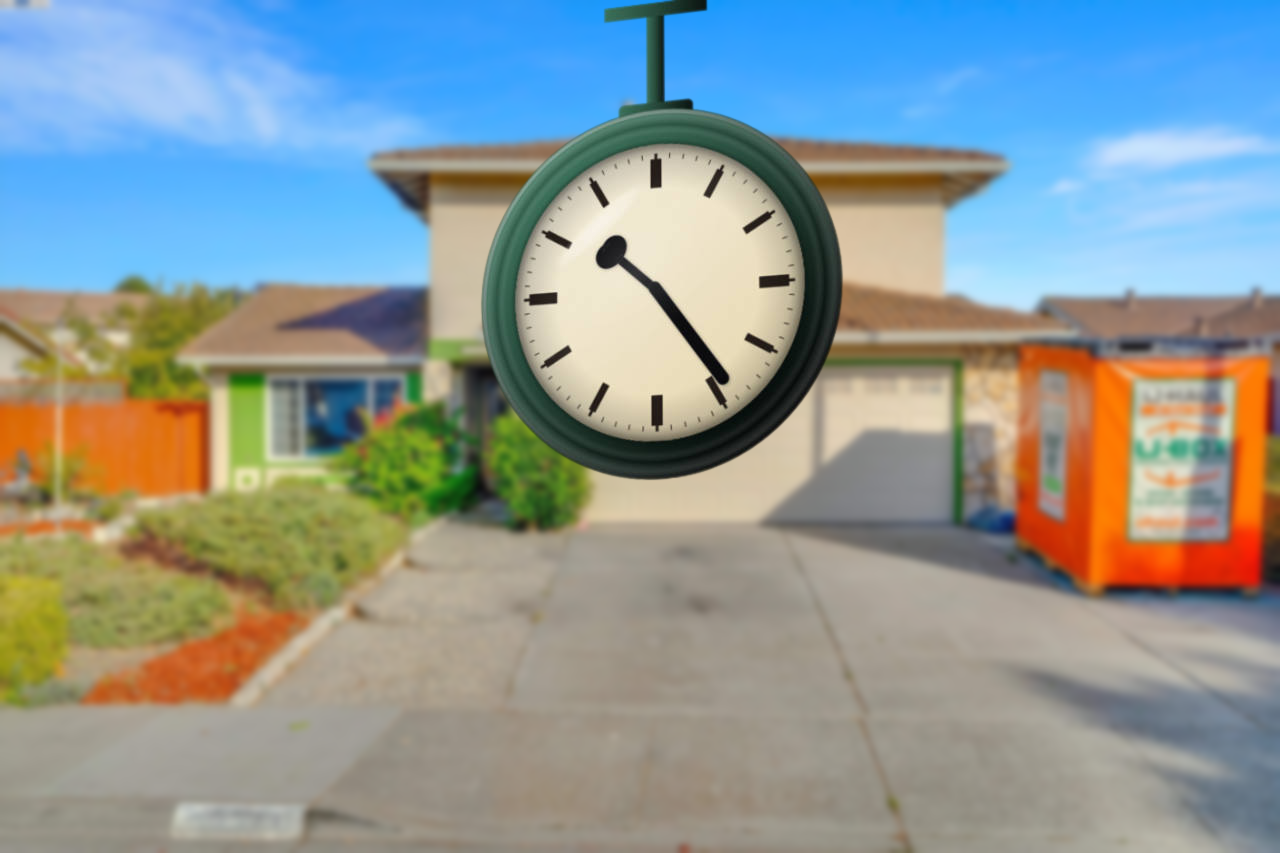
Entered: 10h24
